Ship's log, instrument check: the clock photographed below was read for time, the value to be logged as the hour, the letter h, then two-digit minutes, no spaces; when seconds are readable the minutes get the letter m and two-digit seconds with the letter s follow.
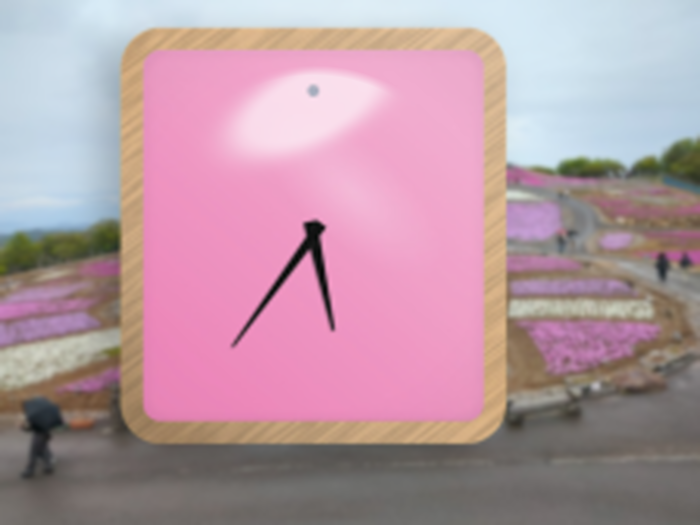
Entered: 5h36
